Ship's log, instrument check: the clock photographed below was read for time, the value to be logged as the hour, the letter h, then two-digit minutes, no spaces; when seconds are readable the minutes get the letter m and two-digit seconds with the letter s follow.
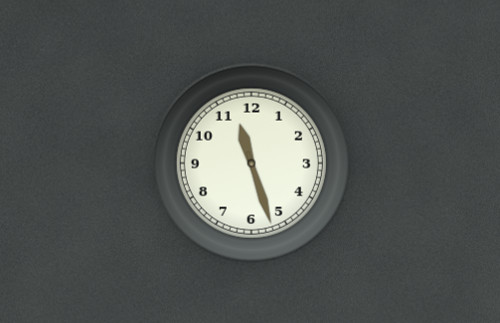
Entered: 11h27
